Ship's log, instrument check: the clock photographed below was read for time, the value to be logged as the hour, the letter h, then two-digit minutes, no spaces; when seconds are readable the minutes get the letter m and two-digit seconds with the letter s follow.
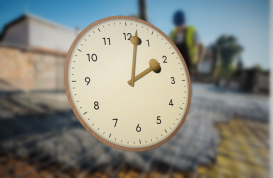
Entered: 2h02
